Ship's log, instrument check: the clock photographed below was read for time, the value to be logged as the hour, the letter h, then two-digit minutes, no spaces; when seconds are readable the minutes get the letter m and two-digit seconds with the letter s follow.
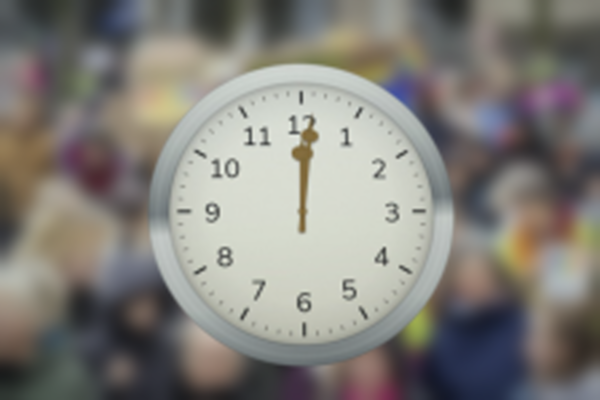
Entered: 12h01
